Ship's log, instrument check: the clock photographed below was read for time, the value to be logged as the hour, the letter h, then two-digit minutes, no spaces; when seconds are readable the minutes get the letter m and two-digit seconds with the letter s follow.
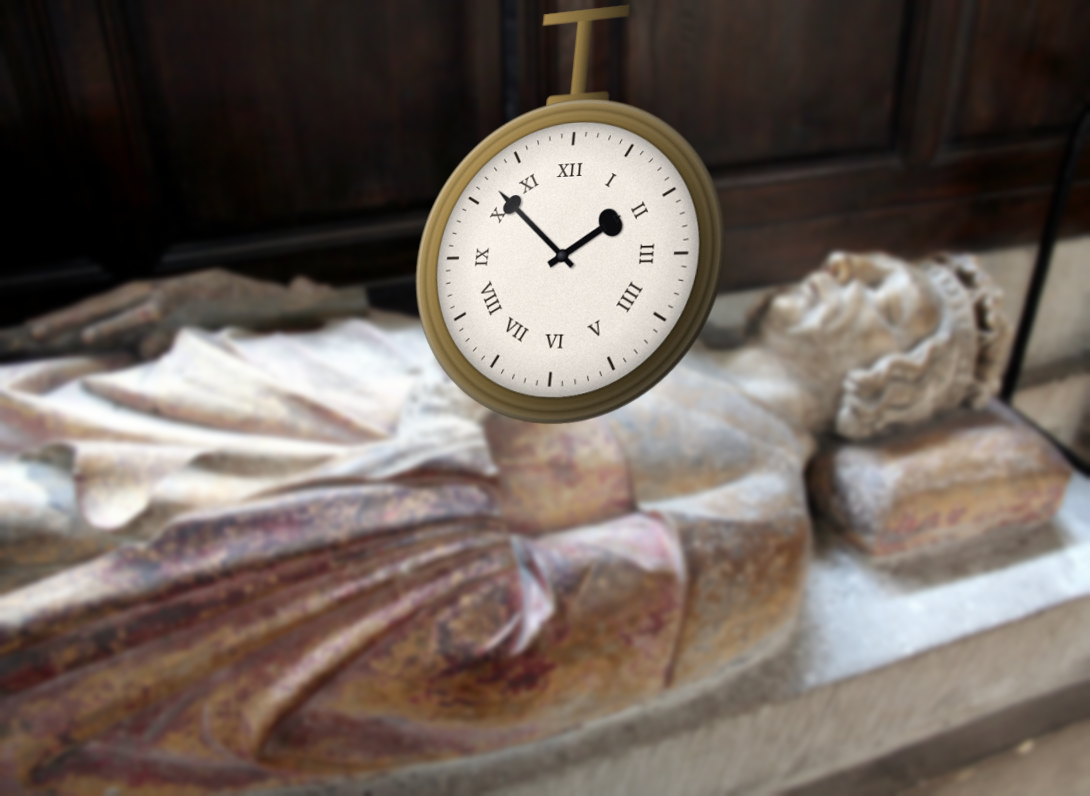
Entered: 1h52
